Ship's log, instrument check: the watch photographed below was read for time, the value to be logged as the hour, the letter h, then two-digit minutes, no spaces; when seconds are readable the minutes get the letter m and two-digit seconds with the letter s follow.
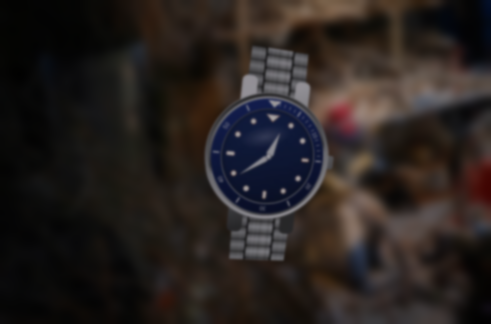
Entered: 12h39
